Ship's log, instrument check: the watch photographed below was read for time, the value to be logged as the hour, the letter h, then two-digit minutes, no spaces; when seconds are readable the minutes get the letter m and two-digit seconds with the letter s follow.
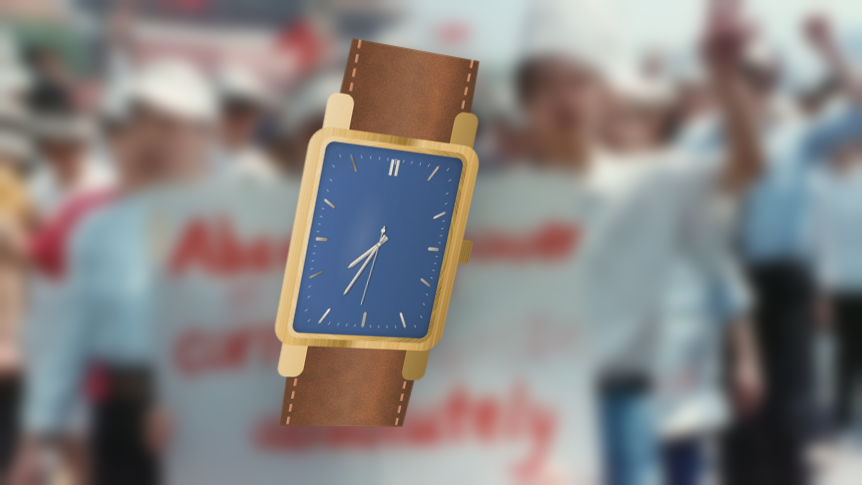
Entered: 7h34m31s
